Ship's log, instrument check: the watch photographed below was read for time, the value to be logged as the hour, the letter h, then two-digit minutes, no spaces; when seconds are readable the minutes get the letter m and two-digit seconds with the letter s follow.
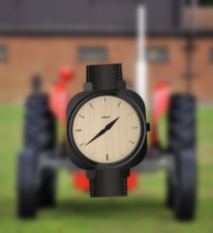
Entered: 1h39
